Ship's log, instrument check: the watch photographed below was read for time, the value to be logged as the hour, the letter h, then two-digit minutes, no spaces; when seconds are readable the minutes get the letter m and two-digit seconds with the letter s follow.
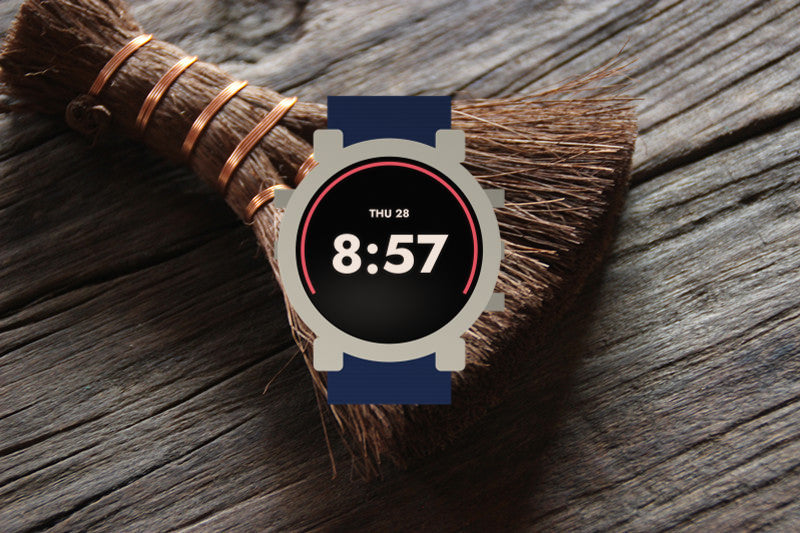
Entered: 8h57
